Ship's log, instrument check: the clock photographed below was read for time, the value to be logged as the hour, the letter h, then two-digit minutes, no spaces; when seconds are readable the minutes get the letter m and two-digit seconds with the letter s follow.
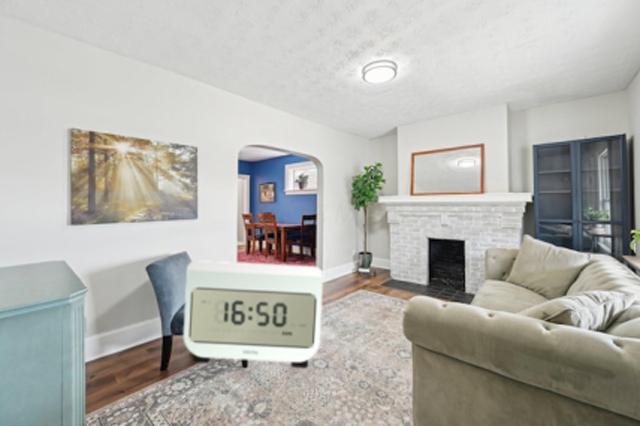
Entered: 16h50
